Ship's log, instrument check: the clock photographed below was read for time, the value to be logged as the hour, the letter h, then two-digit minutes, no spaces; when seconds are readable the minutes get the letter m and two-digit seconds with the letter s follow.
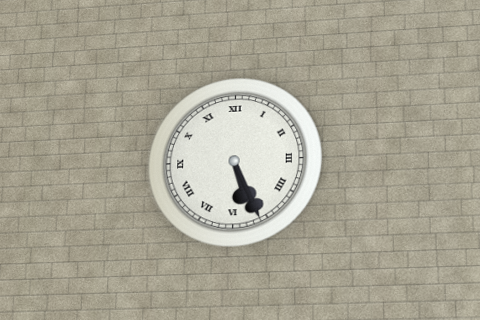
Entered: 5h26
